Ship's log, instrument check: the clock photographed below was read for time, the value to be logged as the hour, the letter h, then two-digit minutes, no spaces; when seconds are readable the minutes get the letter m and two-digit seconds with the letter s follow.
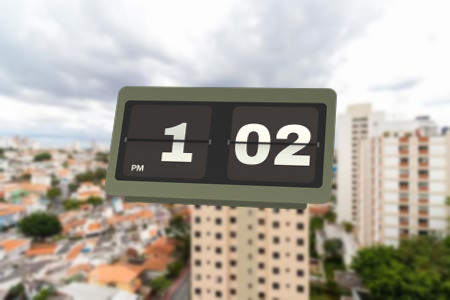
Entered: 1h02
